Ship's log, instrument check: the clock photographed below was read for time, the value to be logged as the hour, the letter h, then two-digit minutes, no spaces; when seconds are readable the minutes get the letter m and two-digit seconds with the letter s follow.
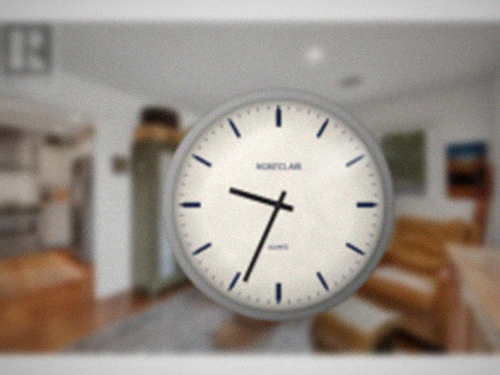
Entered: 9h34
